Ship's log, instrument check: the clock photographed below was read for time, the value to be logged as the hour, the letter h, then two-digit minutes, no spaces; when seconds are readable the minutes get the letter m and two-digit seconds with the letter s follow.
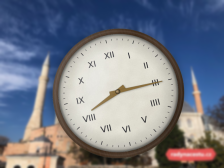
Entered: 8h15
